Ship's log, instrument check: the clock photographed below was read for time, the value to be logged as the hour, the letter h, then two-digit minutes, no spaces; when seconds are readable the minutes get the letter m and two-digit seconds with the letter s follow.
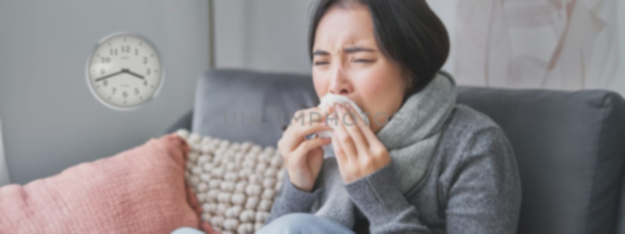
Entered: 3h42
